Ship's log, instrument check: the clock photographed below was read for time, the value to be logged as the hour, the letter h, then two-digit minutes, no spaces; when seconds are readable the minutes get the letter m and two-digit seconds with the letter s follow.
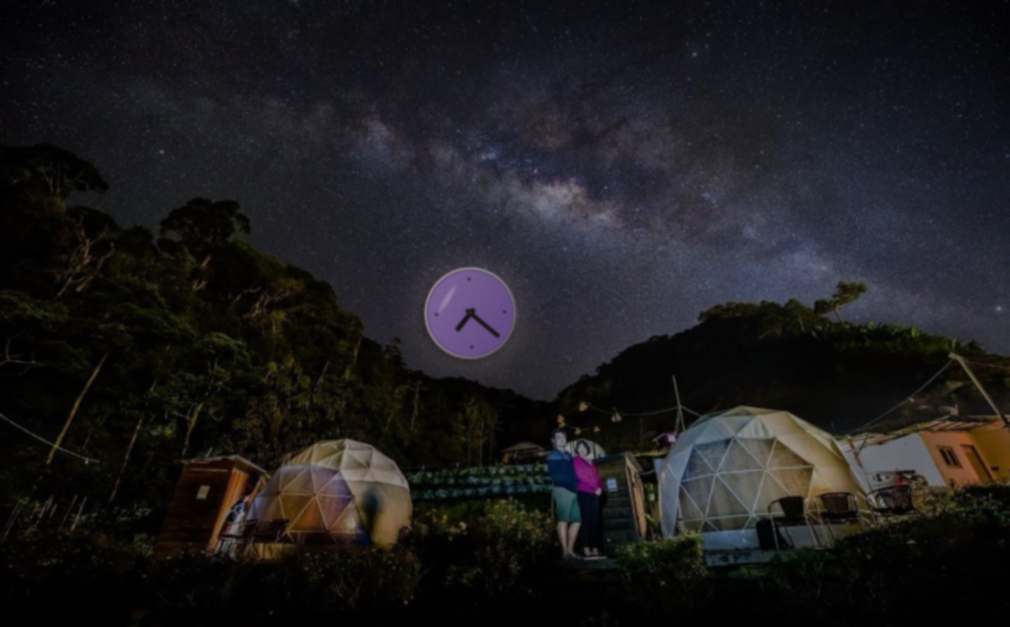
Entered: 7h22
